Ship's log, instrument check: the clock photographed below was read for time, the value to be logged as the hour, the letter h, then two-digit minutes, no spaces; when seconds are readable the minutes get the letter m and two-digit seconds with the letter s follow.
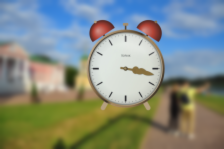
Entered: 3h17
